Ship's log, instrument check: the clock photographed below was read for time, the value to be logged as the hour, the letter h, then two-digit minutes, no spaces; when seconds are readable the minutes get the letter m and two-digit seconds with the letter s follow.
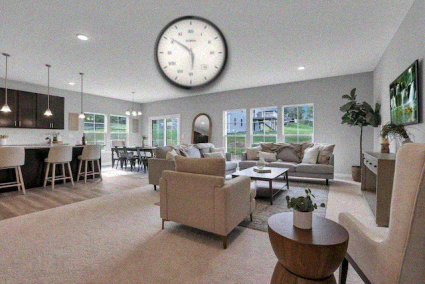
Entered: 5h51
